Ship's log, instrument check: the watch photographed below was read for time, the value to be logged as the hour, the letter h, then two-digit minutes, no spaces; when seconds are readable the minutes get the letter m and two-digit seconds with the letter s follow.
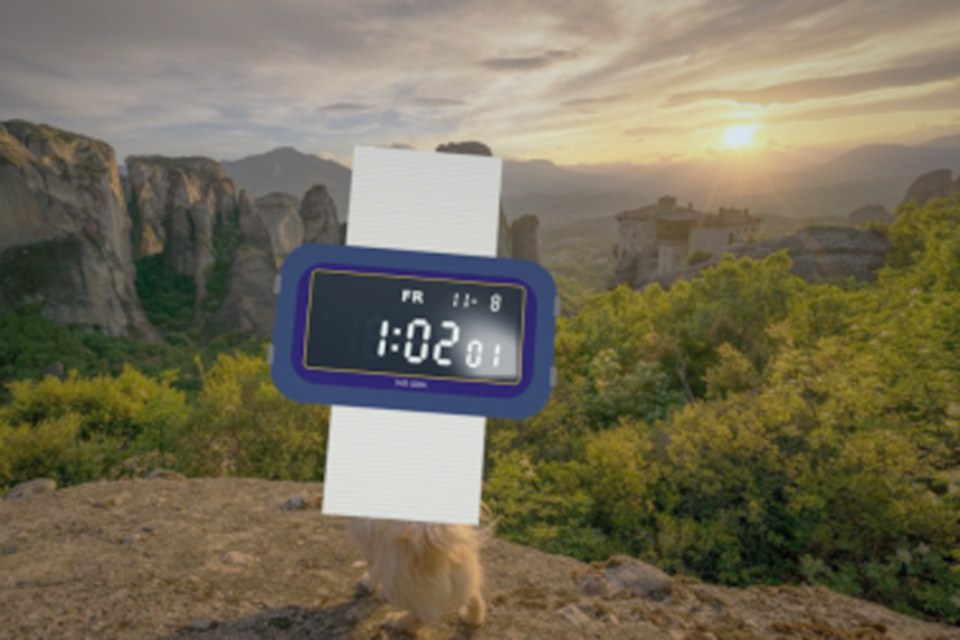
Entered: 1h02m01s
